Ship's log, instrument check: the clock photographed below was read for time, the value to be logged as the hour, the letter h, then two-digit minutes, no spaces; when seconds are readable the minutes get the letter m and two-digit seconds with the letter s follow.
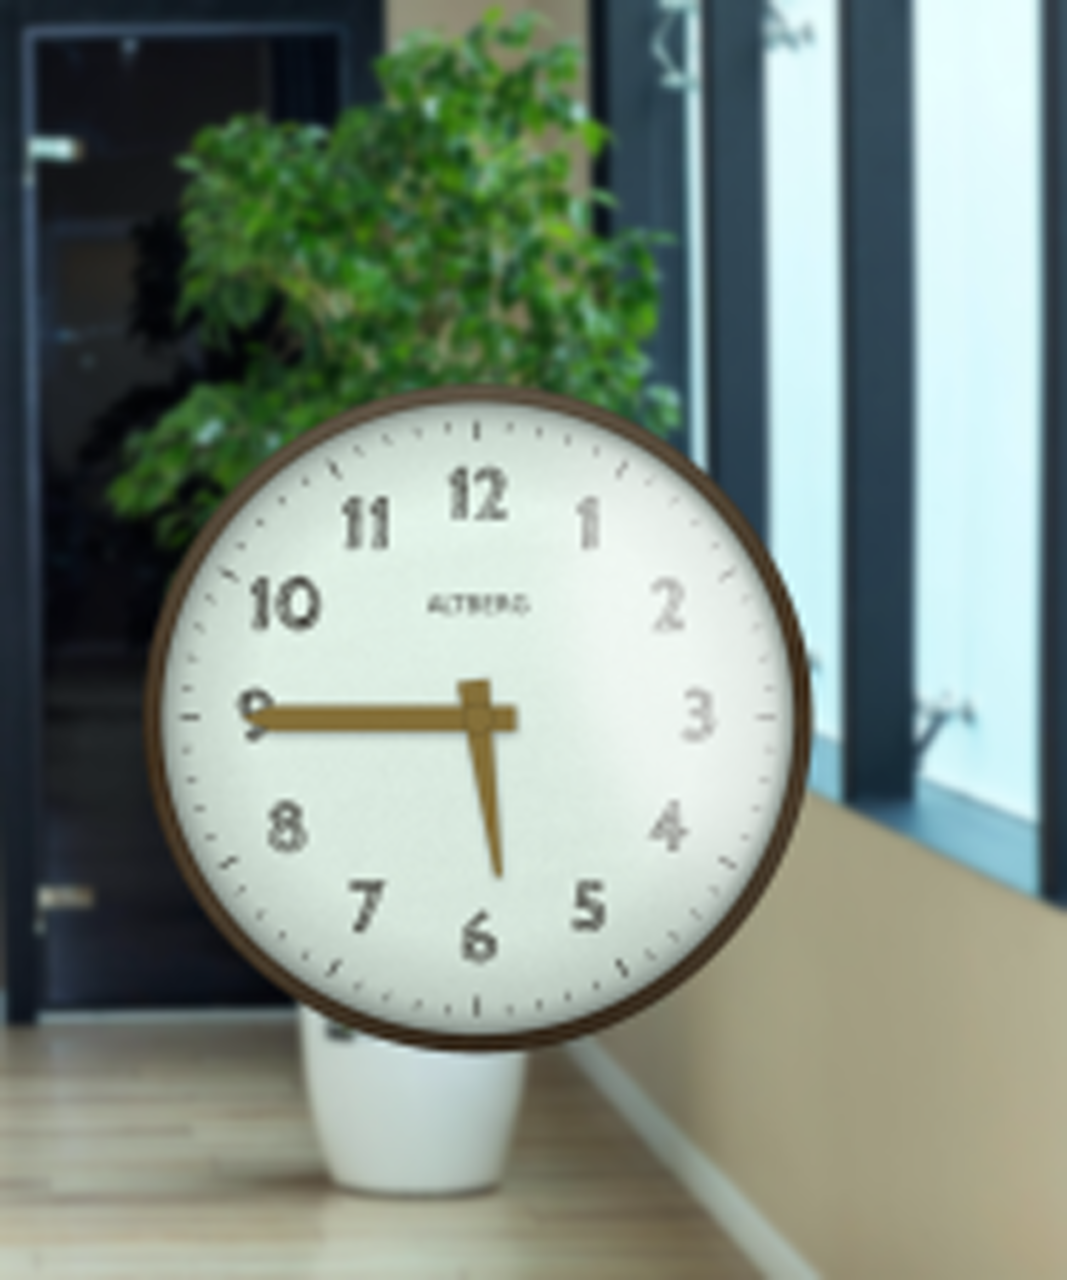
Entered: 5h45
